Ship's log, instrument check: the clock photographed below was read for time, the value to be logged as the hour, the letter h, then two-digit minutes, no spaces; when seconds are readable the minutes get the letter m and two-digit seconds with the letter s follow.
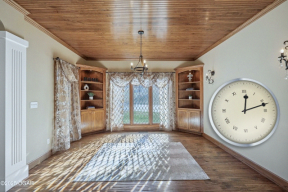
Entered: 12h12
